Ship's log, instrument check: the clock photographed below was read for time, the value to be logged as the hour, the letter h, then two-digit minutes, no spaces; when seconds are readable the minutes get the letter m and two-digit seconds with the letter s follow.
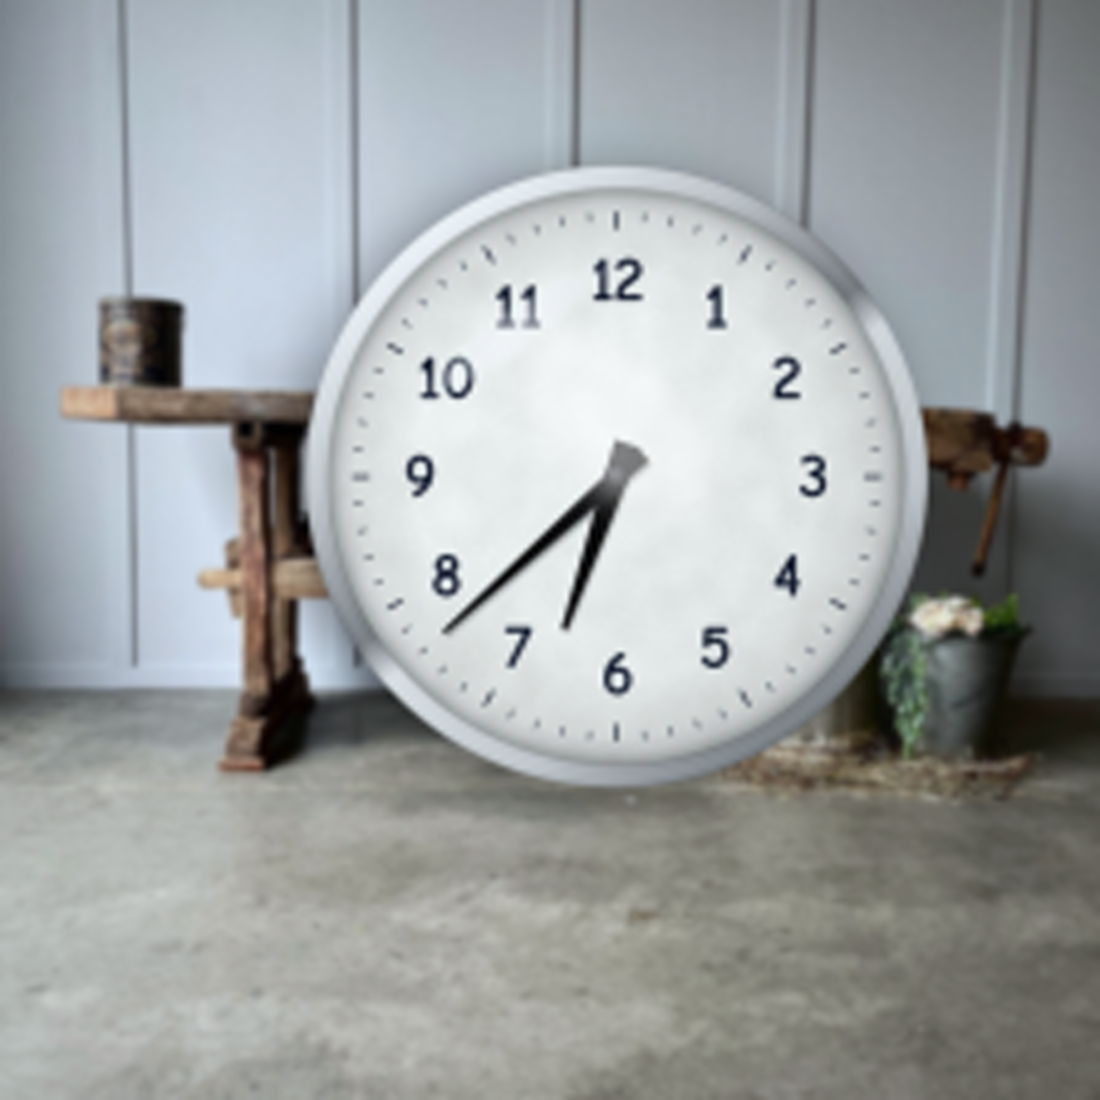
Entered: 6h38
